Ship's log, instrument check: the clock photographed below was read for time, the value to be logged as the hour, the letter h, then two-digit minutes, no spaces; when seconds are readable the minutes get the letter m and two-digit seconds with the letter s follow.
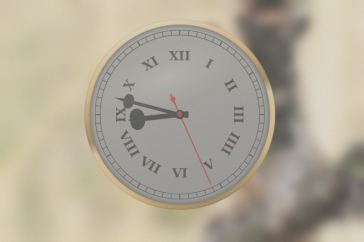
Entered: 8h47m26s
